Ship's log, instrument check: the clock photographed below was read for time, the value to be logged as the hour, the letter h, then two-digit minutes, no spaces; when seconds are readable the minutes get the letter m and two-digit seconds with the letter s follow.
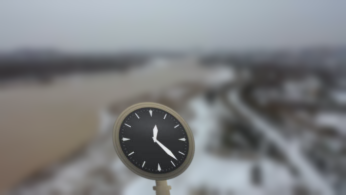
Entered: 12h23
